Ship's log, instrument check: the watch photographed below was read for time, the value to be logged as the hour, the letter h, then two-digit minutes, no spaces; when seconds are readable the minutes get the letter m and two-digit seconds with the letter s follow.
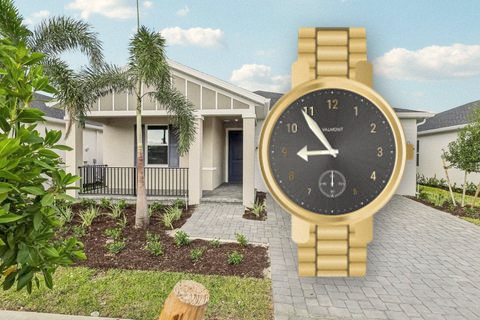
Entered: 8h54
